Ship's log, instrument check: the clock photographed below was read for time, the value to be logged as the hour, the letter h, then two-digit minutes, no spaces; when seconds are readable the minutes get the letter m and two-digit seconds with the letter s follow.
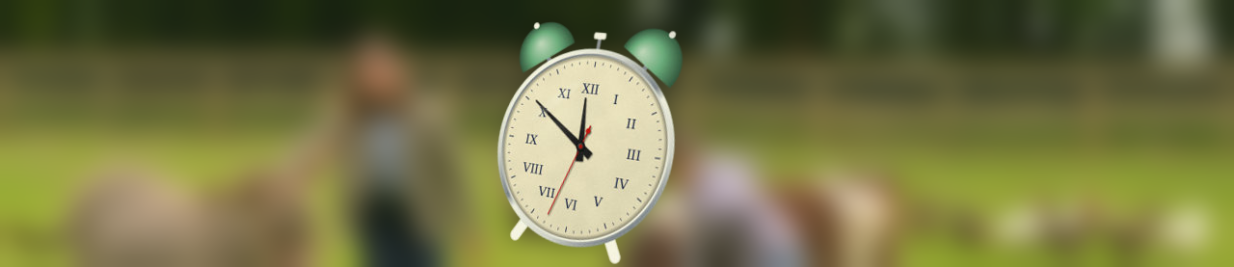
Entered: 11h50m33s
